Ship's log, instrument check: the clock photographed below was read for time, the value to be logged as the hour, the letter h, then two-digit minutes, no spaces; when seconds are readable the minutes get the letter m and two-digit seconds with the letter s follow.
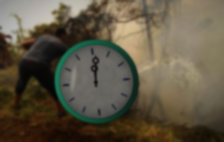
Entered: 12h01
